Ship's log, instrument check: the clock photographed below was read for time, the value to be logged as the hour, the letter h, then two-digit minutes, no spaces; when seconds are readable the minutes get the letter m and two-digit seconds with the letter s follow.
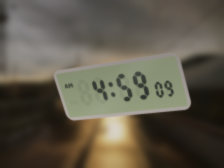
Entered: 4h59m09s
